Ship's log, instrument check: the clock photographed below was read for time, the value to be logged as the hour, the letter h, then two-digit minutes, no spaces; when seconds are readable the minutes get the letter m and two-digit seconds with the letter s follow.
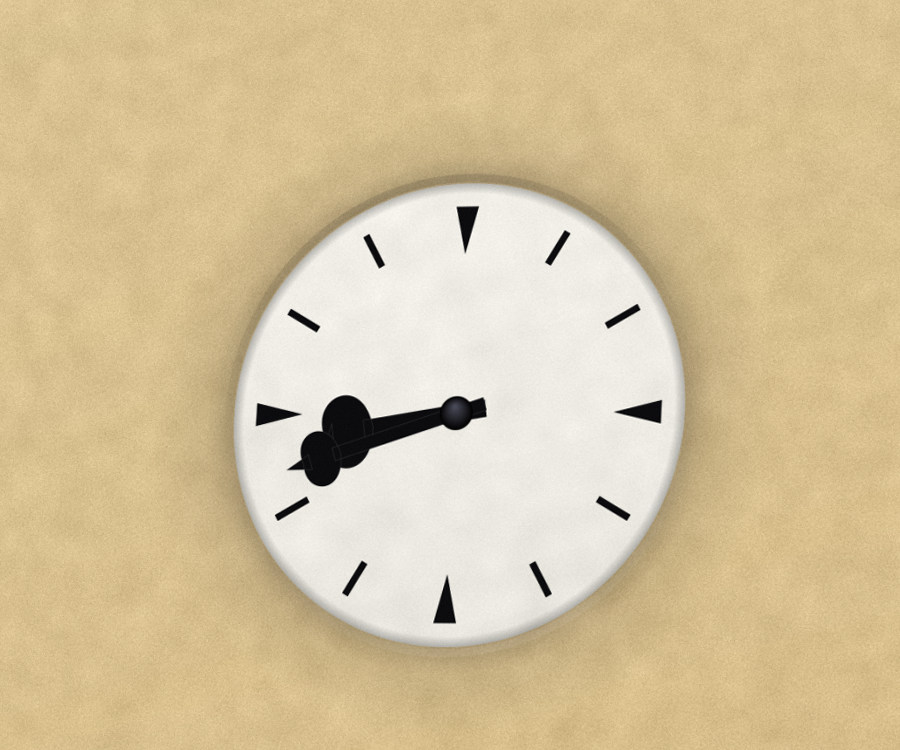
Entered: 8h42
